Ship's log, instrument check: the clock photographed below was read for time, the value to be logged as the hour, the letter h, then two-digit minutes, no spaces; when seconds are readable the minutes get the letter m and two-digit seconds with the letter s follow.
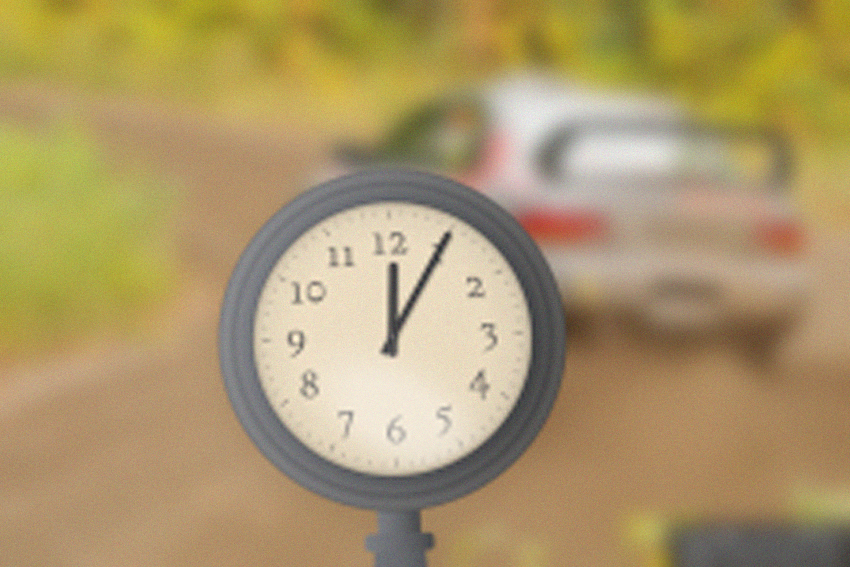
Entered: 12h05
